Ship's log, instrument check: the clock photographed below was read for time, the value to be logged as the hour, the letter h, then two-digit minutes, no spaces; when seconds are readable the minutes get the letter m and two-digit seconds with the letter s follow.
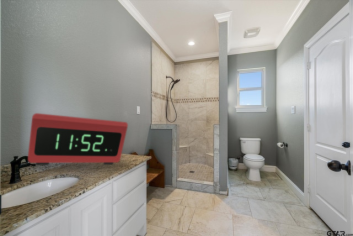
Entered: 11h52
